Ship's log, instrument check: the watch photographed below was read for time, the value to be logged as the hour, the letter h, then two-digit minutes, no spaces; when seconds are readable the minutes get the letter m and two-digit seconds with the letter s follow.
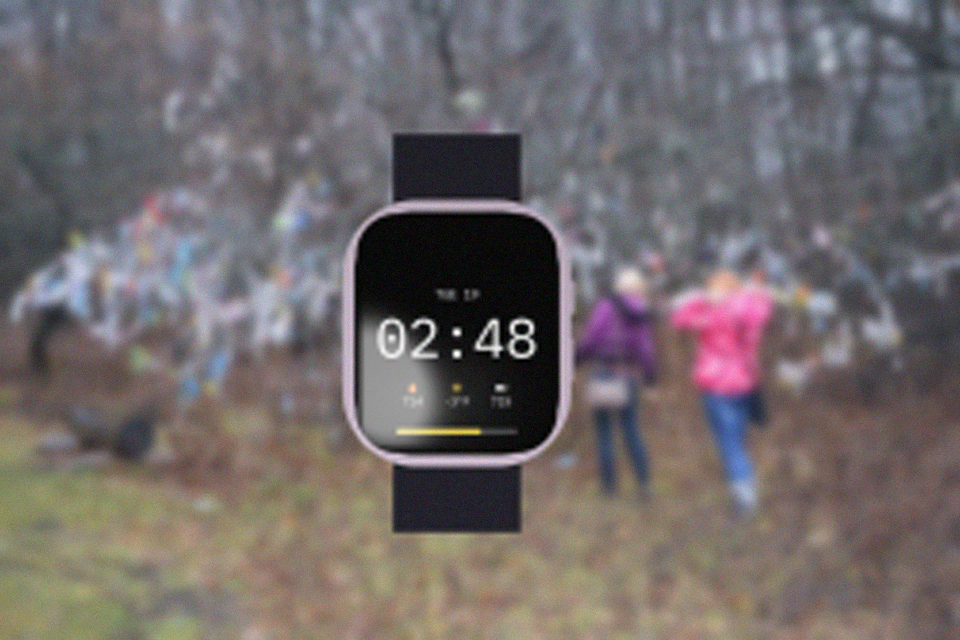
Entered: 2h48
